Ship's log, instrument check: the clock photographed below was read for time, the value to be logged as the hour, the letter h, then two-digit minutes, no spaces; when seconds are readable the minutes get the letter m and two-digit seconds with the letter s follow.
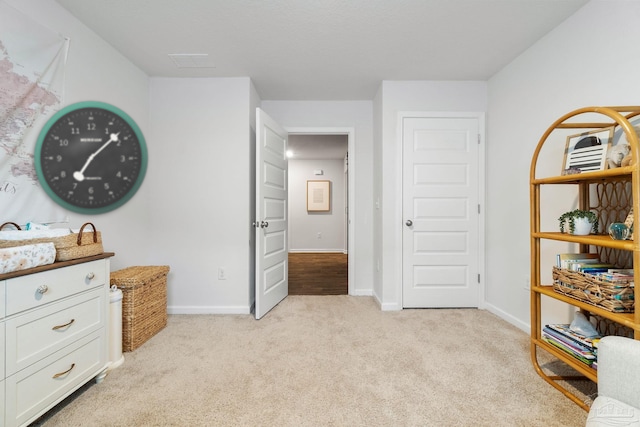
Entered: 7h08
